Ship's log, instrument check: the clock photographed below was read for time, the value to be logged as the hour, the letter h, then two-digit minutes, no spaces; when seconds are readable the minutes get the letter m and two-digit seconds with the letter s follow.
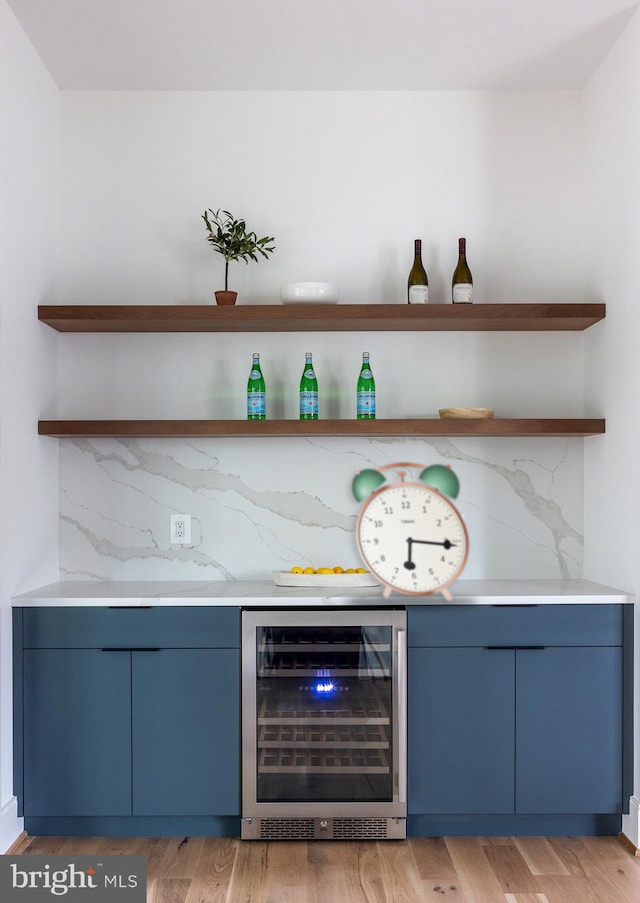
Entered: 6h16
